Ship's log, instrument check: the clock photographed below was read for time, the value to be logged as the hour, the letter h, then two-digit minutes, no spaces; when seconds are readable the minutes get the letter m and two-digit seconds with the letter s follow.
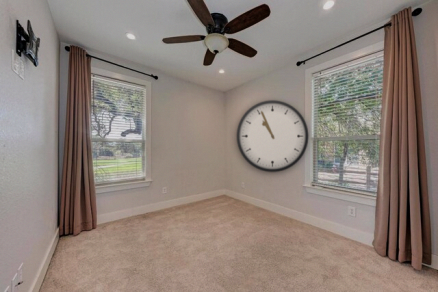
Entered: 10h56
